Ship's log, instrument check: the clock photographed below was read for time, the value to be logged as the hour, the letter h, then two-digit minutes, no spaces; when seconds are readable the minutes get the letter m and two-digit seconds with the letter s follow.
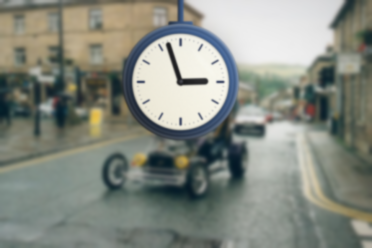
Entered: 2h57
